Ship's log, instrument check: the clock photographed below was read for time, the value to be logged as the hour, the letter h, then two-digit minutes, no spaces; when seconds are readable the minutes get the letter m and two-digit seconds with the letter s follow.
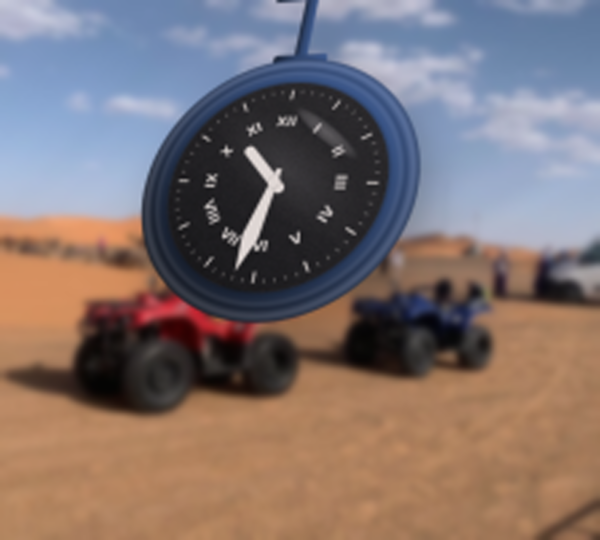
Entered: 10h32
